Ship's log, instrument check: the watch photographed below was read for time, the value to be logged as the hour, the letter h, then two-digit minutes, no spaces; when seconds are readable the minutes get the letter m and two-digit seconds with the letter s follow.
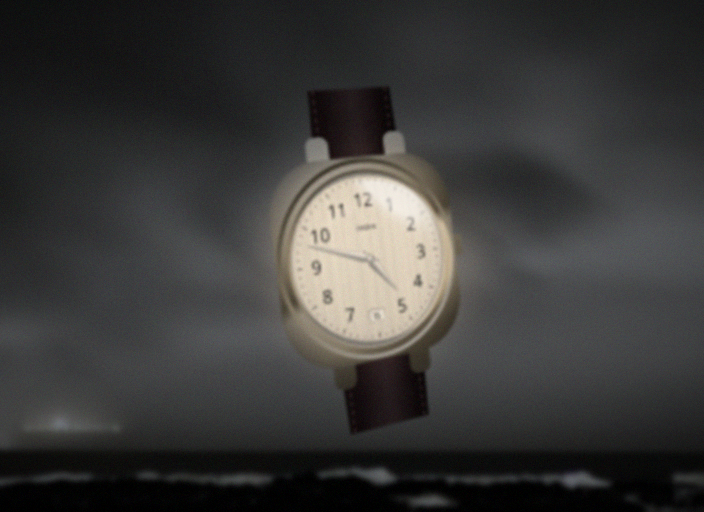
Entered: 4h48
